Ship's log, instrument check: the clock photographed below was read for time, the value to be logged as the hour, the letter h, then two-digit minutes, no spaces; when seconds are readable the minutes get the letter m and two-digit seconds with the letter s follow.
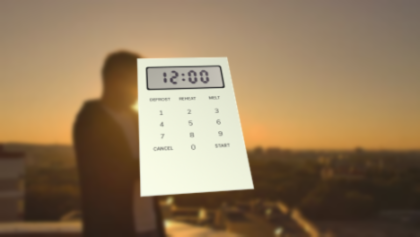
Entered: 12h00
